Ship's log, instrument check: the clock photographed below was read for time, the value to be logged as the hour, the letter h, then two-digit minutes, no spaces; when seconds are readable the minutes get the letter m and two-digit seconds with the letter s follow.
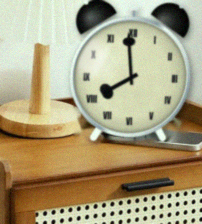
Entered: 7h59
